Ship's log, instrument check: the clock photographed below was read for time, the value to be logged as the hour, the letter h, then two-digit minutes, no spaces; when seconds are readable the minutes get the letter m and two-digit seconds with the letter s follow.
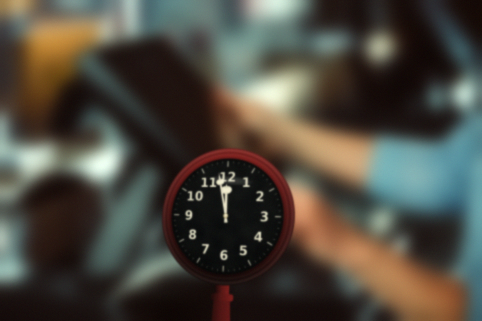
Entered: 11h58
